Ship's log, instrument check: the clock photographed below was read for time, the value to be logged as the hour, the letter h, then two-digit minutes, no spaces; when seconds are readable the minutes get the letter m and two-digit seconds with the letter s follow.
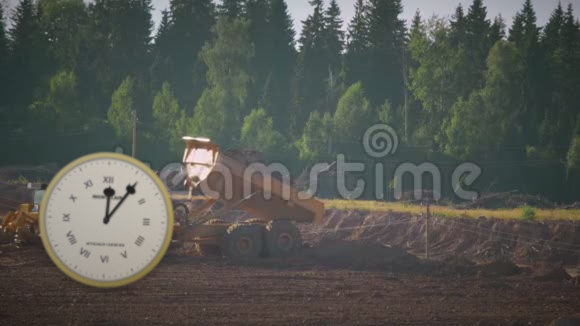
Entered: 12h06
